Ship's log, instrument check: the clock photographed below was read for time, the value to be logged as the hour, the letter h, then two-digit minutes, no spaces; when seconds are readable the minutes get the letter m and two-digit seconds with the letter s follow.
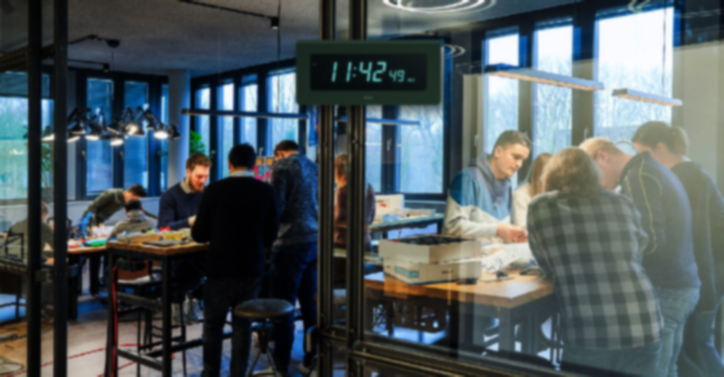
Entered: 11h42
